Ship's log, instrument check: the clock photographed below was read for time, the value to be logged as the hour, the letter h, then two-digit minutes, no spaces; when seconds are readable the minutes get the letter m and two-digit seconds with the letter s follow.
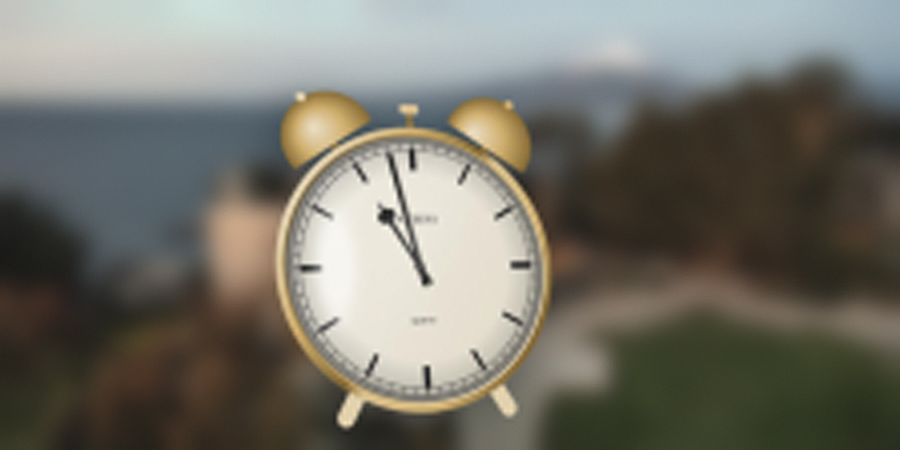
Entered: 10h58
